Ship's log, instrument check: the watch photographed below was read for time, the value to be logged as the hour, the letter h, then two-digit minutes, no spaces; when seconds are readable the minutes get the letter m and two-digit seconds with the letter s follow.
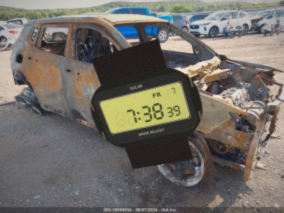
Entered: 7h38m39s
